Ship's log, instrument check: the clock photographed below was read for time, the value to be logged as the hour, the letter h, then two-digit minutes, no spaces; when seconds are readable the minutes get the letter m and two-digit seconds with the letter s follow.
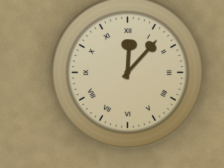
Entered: 12h07
